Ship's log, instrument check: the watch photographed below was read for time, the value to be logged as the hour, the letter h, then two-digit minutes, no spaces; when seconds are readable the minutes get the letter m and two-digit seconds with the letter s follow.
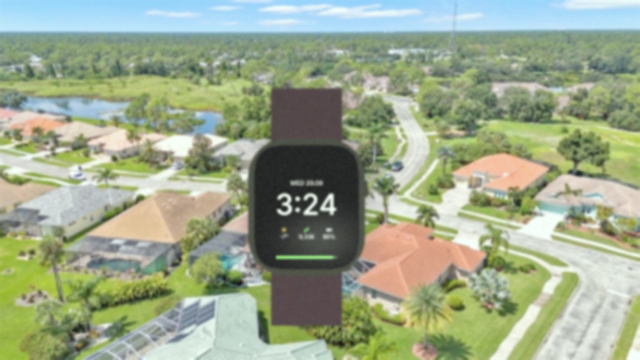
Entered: 3h24
